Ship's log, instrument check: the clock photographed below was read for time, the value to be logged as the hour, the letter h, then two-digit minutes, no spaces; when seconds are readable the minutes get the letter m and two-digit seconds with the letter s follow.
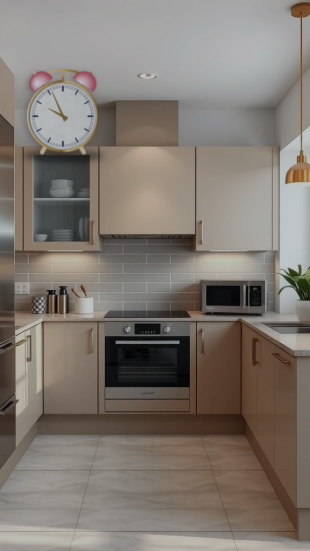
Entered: 9h56
